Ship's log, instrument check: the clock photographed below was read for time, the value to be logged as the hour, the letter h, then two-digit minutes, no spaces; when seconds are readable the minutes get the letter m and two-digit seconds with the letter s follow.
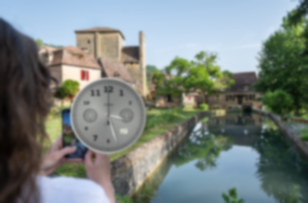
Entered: 3h27
